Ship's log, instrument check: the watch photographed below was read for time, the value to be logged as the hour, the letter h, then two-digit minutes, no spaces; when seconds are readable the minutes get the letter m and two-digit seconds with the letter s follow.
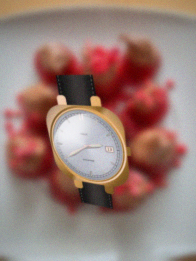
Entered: 2h40
